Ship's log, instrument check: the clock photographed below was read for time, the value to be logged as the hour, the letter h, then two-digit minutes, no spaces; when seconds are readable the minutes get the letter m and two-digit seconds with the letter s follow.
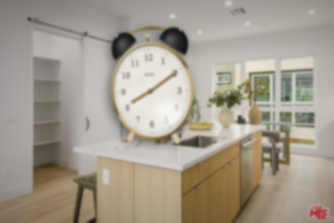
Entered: 8h10
